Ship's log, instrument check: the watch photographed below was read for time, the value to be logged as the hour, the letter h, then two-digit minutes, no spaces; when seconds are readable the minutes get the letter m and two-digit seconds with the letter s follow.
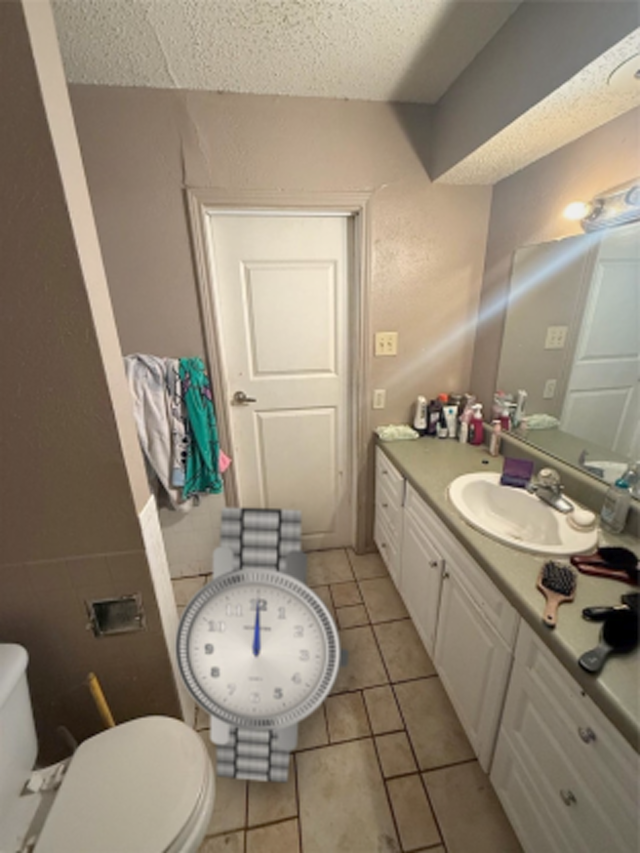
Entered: 12h00
